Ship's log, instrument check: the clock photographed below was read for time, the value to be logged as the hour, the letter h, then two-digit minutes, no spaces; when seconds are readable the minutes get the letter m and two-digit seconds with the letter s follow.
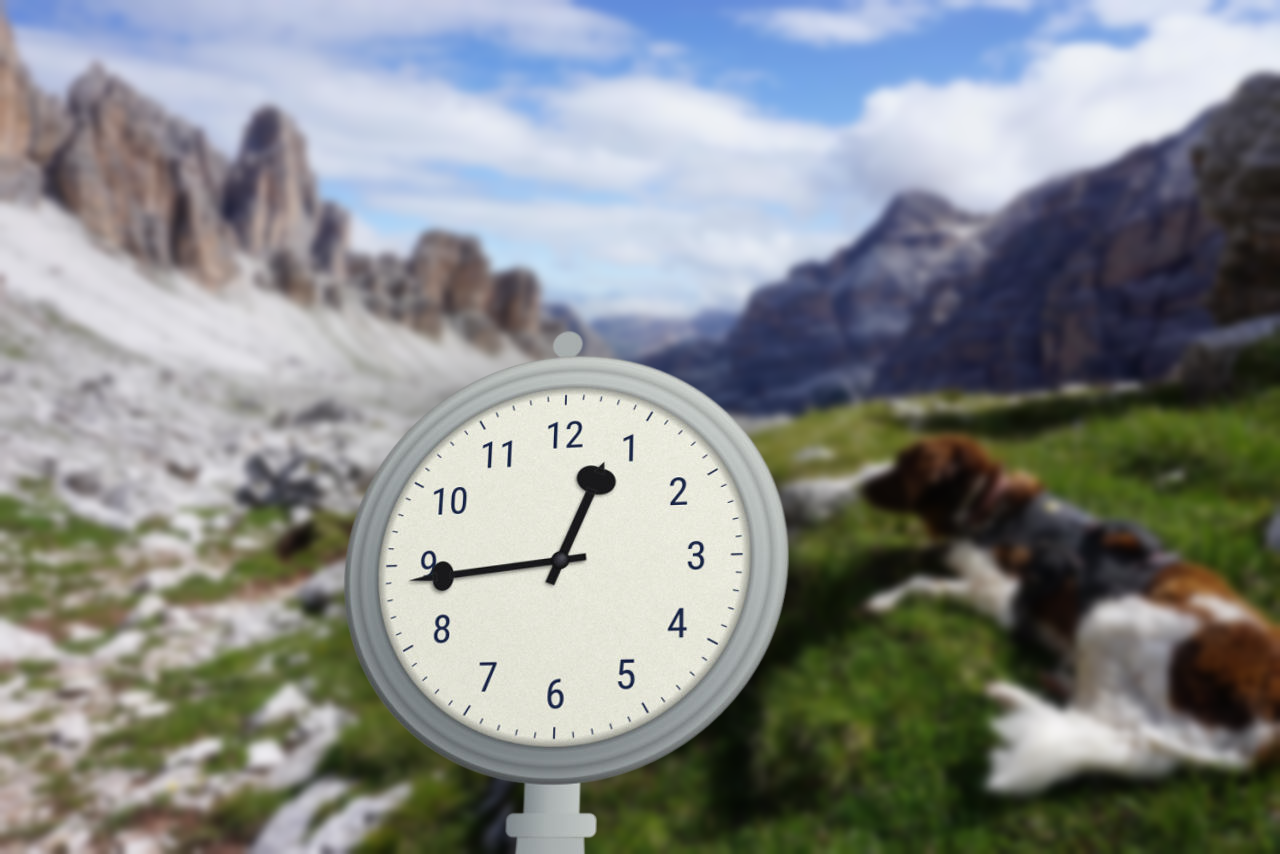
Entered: 12h44
